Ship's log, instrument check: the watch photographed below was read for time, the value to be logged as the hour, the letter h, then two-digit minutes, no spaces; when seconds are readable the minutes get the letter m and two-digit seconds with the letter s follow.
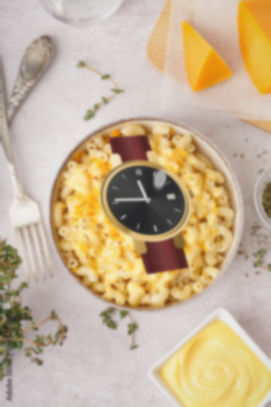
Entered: 11h46
